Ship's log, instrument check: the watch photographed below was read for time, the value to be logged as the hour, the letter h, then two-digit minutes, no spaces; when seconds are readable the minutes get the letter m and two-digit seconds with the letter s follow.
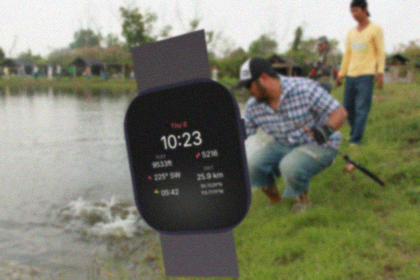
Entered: 10h23
